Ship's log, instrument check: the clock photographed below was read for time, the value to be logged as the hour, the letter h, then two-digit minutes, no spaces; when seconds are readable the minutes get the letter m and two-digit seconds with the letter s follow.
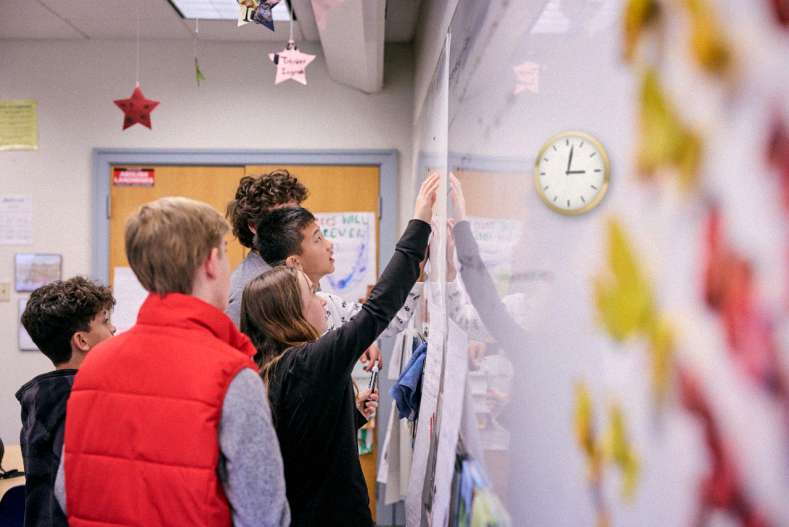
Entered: 3h02
